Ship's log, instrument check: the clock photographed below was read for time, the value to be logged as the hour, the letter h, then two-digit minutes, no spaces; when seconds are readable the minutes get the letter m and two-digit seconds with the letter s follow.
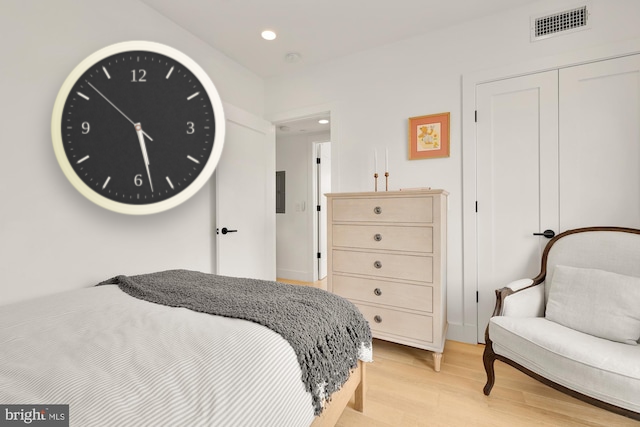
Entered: 5h27m52s
